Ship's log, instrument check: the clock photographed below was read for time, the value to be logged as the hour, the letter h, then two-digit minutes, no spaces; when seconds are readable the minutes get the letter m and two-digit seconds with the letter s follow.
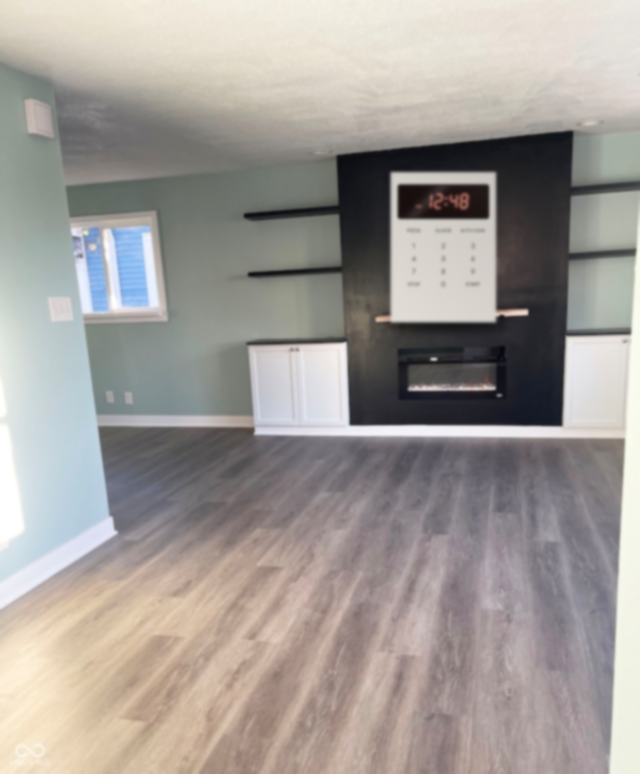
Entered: 12h48
